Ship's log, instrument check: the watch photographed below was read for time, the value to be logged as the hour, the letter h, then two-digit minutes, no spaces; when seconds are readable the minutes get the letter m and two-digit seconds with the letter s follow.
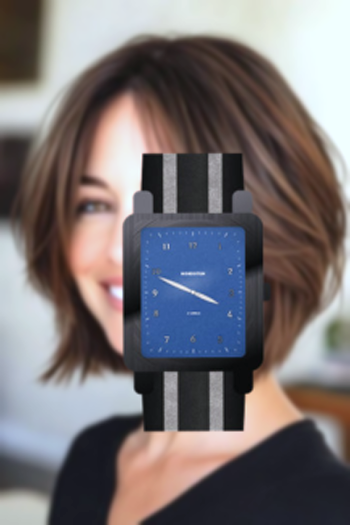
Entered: 3h49
